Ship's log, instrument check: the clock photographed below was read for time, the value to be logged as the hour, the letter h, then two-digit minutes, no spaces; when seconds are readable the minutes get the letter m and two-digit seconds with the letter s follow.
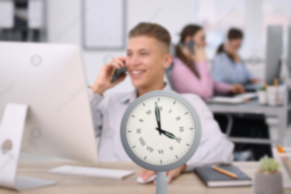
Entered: 3h59
